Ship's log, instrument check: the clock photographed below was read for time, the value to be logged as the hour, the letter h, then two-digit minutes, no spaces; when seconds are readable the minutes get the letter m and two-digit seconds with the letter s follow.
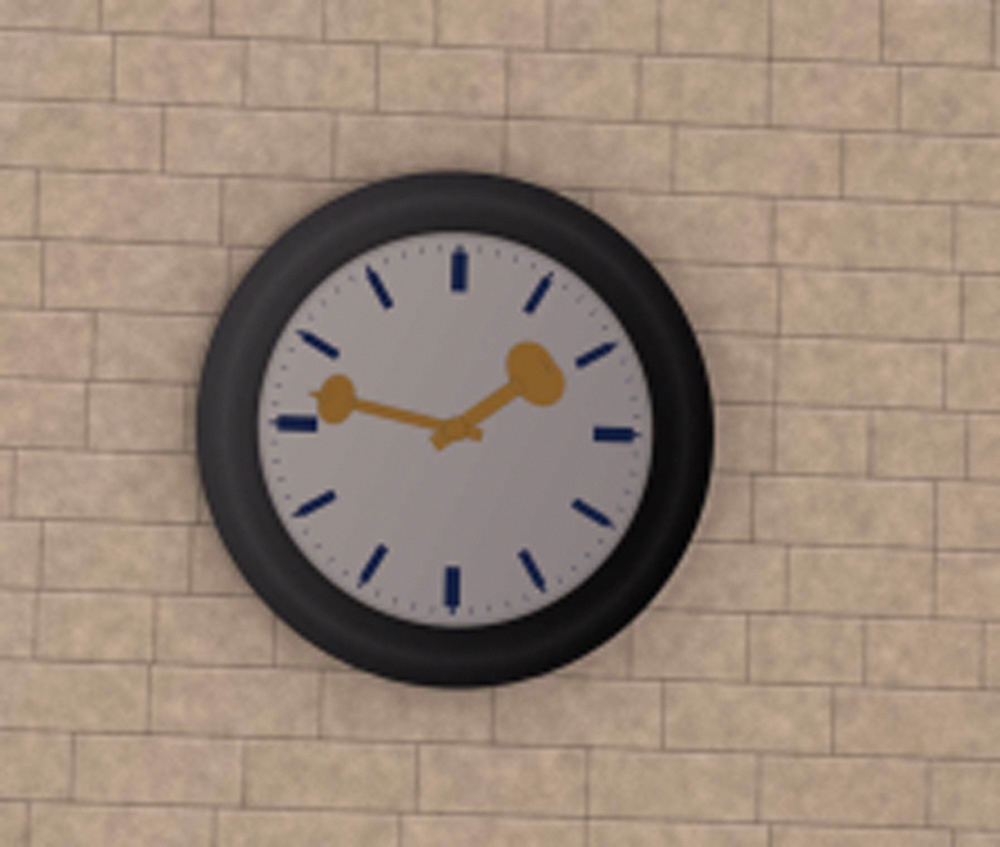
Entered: 1h47
